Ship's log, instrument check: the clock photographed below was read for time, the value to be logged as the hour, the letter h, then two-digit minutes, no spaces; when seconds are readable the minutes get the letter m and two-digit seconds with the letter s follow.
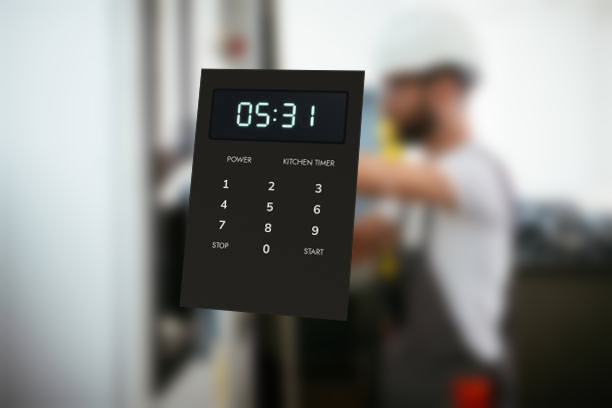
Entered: 5h31
